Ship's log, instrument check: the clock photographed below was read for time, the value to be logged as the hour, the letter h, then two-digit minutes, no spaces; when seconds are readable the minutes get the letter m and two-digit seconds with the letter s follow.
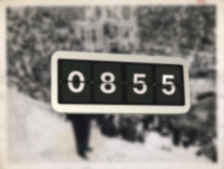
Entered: 8h55
